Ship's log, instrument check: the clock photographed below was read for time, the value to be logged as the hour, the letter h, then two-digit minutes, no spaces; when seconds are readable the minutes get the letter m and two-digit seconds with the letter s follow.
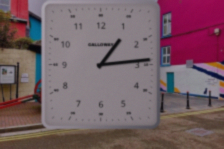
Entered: 1h14
